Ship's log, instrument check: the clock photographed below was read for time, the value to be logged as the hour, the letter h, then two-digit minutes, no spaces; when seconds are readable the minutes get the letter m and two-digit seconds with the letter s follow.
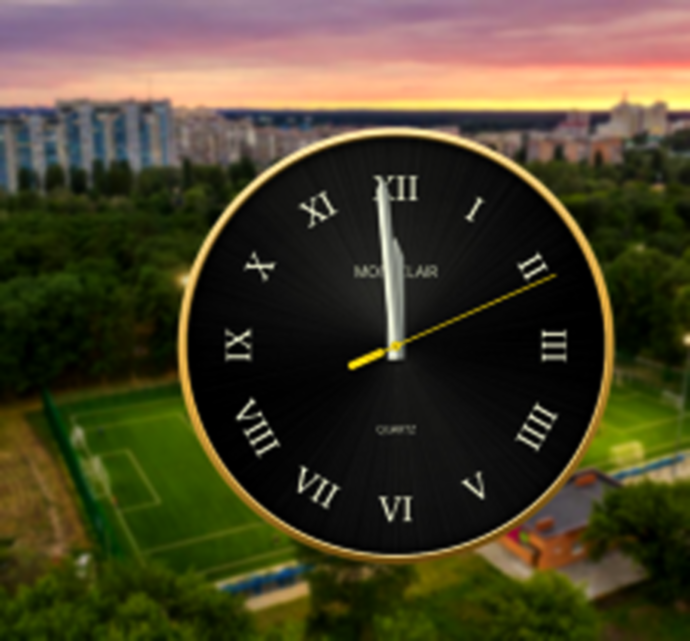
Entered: 11h59m11s
